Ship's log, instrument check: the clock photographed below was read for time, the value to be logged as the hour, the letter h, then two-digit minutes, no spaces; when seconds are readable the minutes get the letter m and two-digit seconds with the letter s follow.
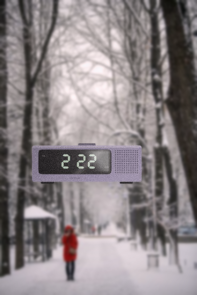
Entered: 2h22
